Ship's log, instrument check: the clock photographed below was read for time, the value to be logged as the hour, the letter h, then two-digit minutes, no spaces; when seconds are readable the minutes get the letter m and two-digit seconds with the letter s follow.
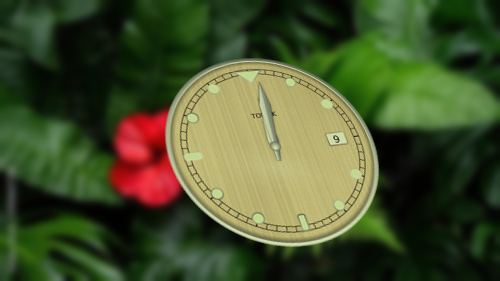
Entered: 12h01
